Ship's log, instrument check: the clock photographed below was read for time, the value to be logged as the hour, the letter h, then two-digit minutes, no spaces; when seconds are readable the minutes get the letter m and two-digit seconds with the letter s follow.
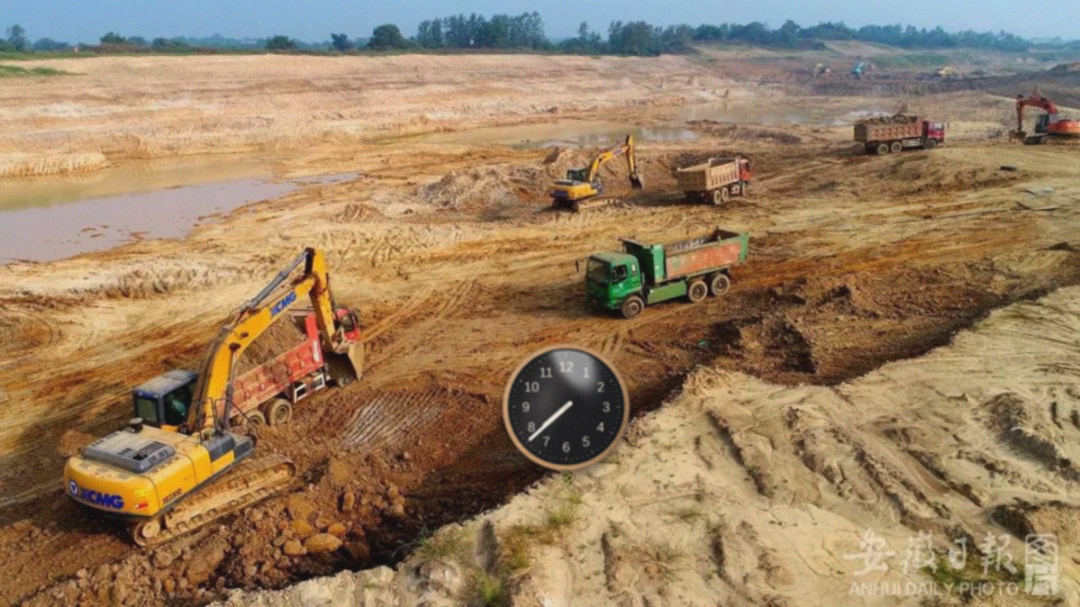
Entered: 7h38
